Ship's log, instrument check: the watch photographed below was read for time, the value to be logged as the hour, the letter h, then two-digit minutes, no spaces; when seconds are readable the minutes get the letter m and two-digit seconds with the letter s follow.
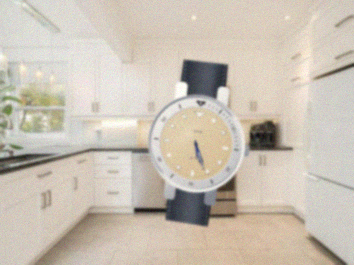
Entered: 5h26
